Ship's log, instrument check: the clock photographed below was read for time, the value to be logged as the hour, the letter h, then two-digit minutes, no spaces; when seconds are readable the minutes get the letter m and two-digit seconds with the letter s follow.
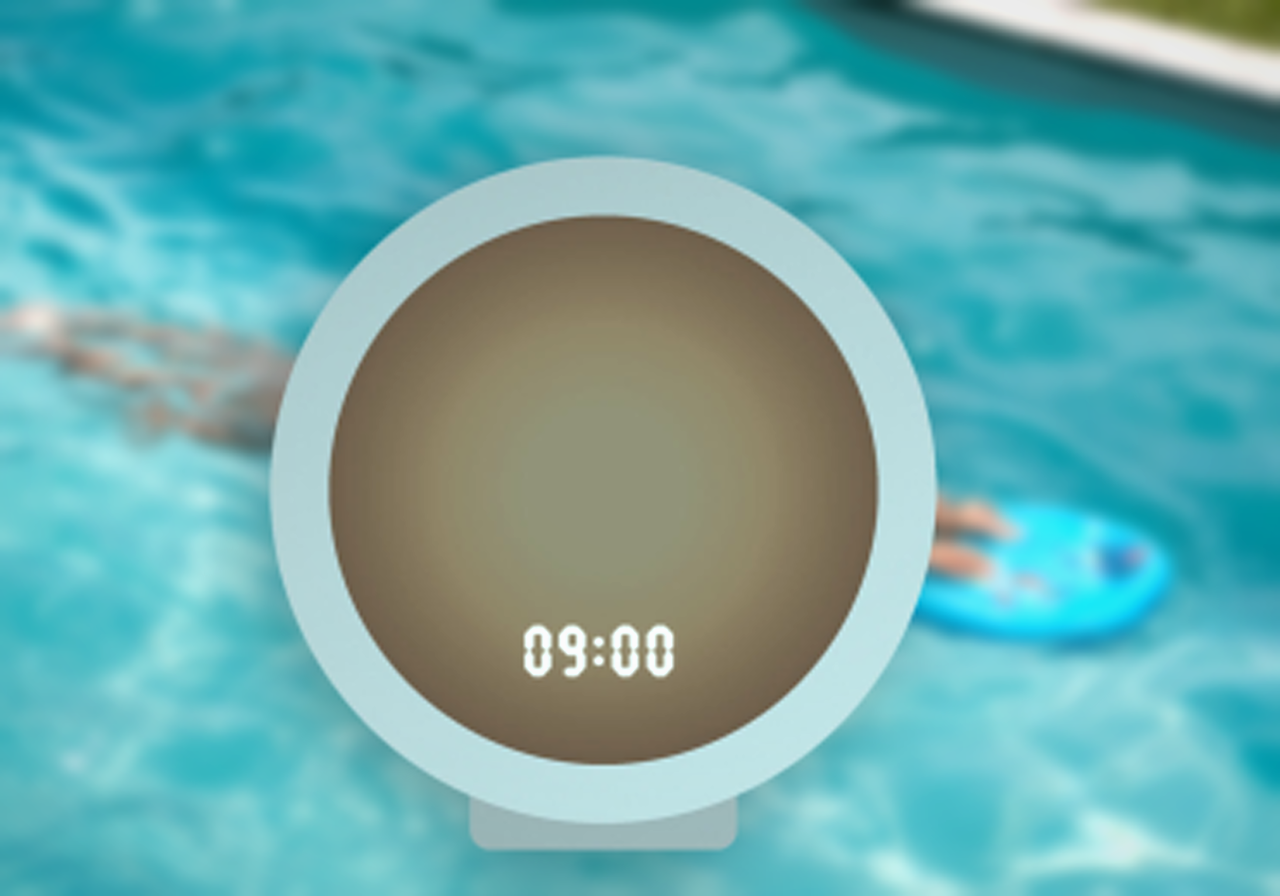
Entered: 9h00
